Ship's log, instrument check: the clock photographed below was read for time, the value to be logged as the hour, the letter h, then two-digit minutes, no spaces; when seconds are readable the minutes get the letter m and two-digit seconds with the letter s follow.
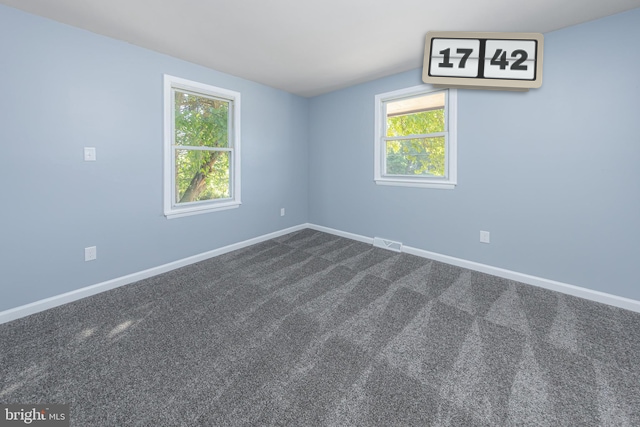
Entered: 17h42
